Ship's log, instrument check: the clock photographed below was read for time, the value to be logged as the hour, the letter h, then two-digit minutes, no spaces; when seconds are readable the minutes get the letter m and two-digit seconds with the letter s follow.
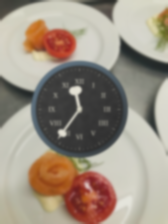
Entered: 11h36
